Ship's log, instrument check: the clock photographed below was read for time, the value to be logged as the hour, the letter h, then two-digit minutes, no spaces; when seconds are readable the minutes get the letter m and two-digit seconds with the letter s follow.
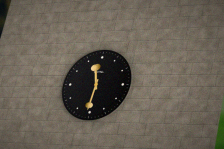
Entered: 11h31
